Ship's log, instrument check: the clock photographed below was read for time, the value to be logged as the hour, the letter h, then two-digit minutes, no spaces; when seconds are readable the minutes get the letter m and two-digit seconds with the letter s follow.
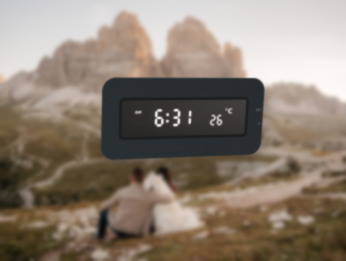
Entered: 6h31
